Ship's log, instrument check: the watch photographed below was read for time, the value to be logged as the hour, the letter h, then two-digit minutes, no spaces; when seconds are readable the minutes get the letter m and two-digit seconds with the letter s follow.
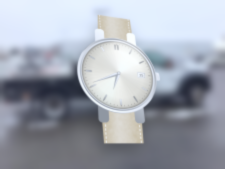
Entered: 6h41
